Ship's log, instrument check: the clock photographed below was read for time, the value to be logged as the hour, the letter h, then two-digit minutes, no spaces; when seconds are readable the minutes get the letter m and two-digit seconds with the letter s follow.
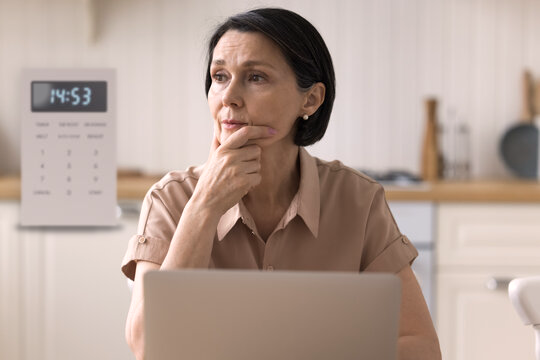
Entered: 14h53
